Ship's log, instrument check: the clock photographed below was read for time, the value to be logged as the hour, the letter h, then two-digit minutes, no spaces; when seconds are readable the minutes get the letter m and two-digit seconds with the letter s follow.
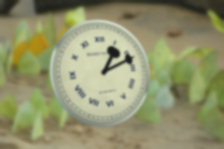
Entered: 1h12
